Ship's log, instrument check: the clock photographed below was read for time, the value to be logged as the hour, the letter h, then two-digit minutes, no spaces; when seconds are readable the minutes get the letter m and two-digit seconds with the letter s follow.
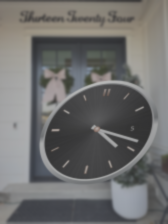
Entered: 4h18
